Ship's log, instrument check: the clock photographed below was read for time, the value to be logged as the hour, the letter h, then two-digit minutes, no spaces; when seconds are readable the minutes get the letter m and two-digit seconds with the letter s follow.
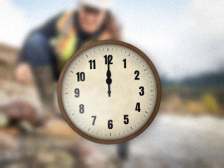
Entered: 12h00
